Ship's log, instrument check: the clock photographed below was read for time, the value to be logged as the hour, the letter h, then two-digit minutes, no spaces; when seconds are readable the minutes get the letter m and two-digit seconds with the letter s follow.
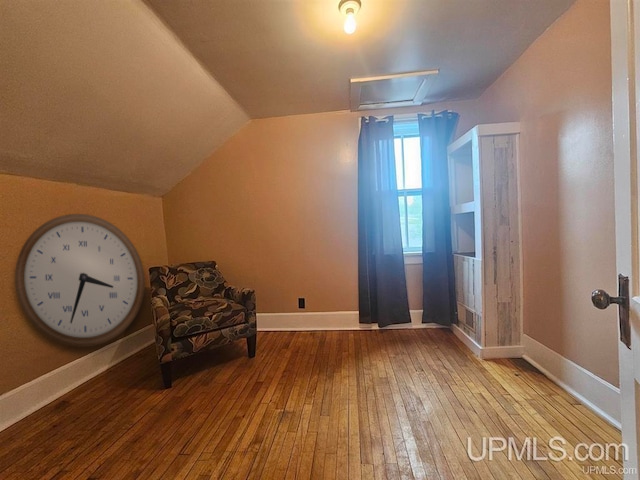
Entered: 3h33
